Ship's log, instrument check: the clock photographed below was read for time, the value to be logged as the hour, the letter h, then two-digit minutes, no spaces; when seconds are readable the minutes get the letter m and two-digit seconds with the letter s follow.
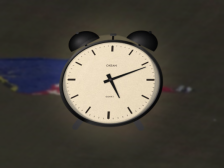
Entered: 5h11
